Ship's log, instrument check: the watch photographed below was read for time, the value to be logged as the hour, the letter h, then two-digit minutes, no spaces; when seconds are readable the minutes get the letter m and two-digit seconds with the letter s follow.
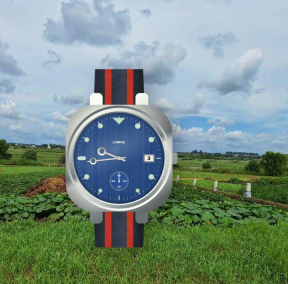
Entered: 9h44
